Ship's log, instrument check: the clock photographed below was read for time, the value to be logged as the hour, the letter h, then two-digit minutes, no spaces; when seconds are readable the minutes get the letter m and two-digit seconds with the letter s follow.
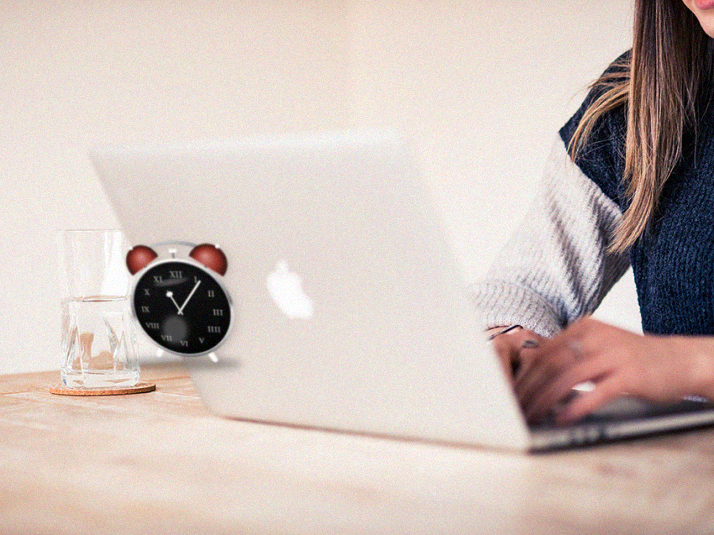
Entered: 11h06
